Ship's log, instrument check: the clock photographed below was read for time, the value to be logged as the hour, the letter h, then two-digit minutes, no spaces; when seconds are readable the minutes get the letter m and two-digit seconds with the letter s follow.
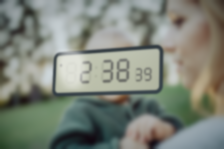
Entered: 2h38m39s
